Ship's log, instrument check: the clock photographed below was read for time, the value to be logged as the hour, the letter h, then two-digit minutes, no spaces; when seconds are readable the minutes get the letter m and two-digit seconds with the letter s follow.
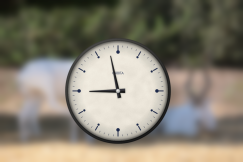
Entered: 8h58
